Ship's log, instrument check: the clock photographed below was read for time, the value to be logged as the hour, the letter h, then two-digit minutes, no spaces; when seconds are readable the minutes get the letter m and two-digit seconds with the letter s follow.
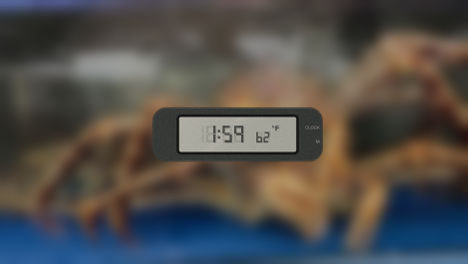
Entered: 1h59
